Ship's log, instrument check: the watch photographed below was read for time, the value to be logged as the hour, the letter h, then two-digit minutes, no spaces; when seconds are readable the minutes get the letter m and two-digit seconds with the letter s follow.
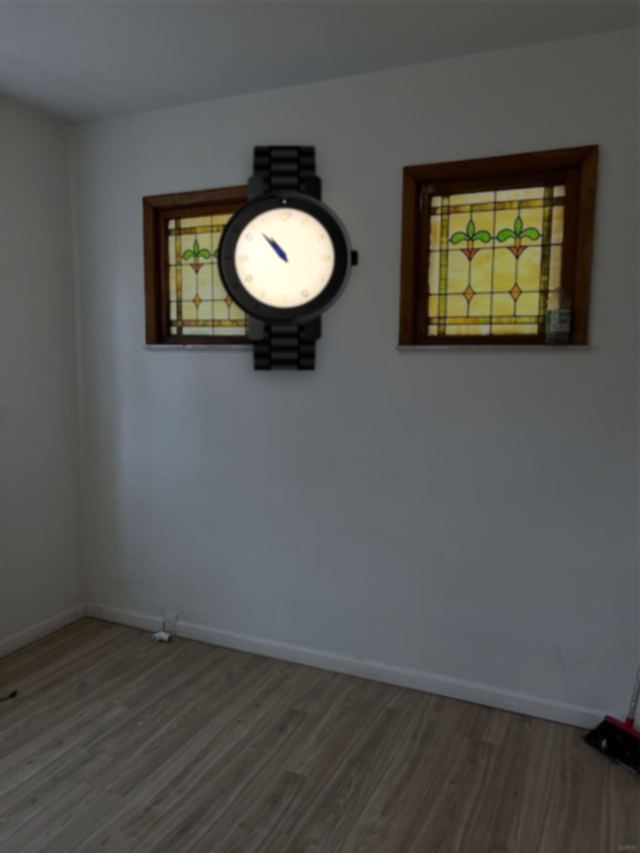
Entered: 10h53
